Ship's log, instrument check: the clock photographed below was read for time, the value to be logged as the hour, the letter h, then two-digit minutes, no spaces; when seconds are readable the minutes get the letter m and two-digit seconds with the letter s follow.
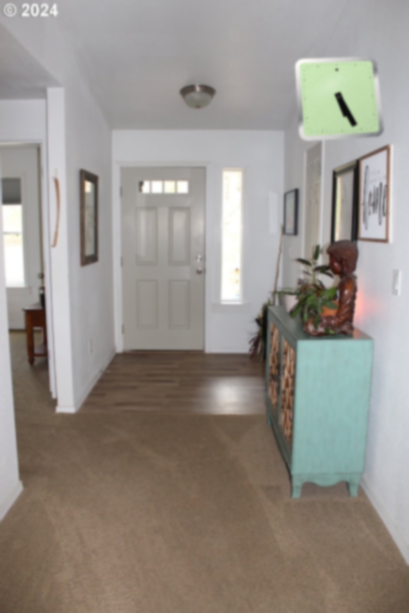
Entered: 5h26
